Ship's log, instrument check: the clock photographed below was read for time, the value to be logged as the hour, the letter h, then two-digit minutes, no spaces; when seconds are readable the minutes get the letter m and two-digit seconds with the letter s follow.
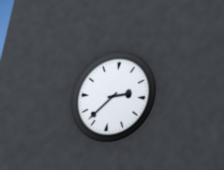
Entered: 2h37
